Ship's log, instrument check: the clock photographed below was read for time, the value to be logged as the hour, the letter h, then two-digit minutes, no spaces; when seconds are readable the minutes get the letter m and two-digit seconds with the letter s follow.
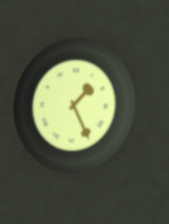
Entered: 1h25
